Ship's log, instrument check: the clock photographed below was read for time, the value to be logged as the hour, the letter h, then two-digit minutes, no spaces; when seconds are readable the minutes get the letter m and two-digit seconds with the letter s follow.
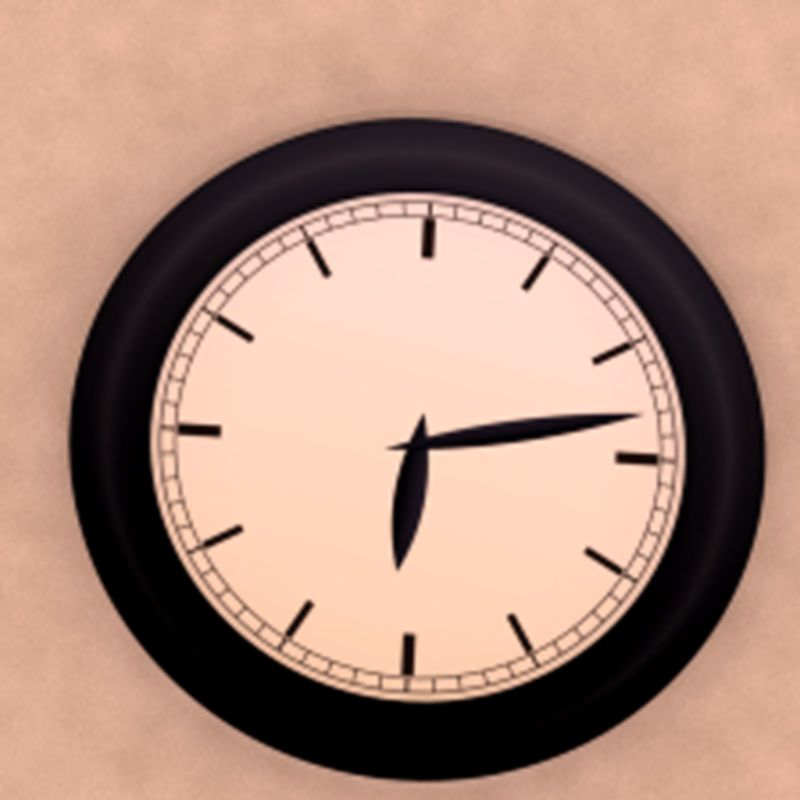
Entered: 6h13
